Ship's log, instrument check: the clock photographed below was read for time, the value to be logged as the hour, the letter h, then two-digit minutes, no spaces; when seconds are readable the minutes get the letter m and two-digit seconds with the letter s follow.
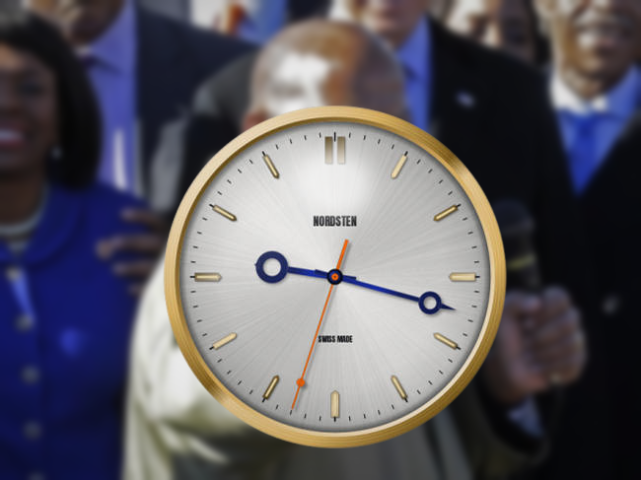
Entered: 9h17m33s
